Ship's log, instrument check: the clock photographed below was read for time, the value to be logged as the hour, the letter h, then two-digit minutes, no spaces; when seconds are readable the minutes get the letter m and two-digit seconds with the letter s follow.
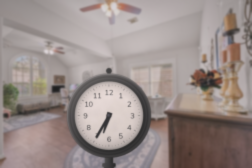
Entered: 6h35
